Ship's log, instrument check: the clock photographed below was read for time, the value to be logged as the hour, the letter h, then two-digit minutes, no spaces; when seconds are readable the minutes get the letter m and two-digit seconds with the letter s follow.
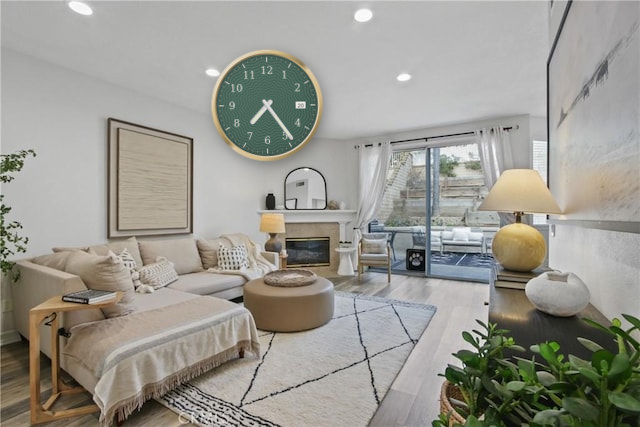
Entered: 7h24
